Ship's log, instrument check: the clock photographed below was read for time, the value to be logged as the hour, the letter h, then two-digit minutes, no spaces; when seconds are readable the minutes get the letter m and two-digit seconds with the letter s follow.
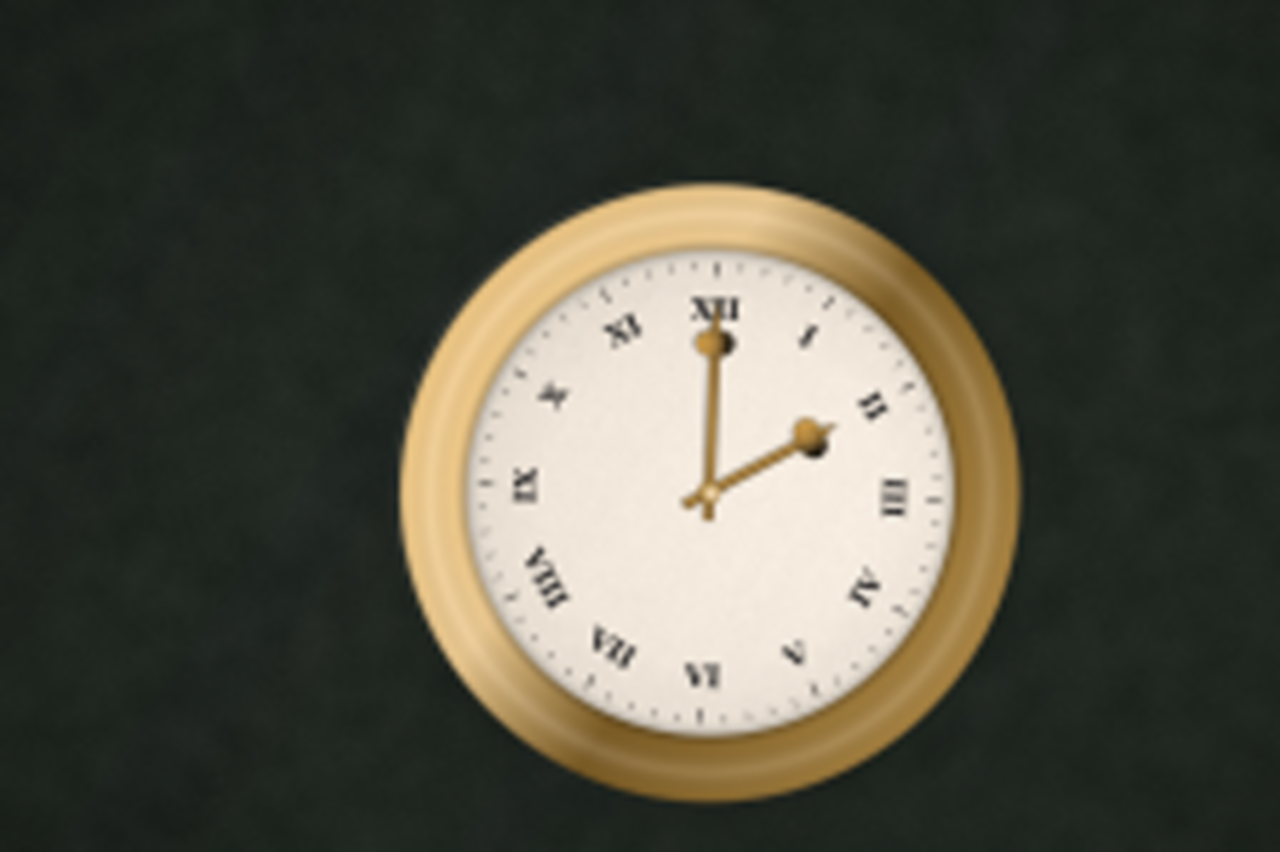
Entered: 2h00
